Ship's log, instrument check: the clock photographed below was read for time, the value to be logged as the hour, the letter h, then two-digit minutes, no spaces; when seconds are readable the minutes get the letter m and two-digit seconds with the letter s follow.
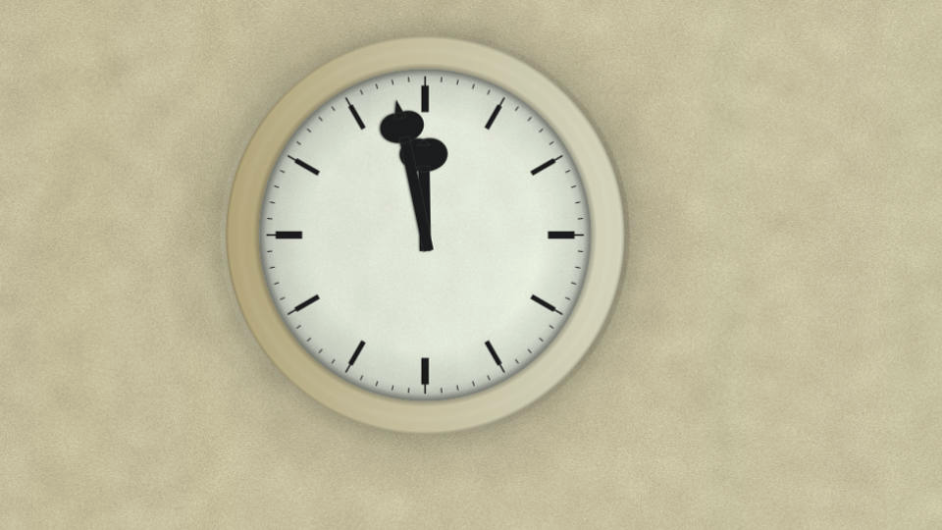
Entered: 11h58
